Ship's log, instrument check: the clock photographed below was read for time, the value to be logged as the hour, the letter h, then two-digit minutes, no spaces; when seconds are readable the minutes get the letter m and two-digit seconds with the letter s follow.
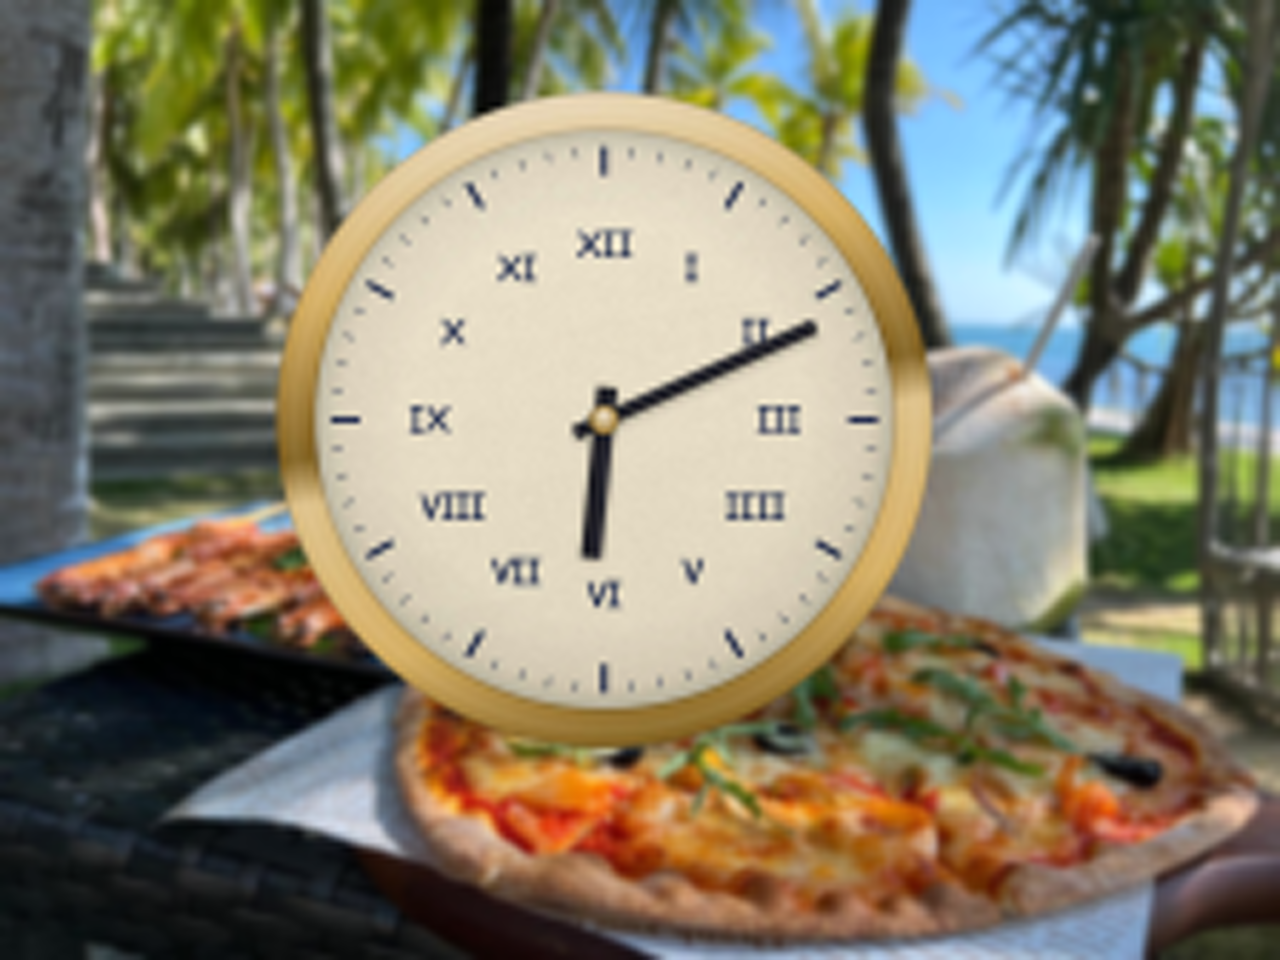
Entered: 6h11
